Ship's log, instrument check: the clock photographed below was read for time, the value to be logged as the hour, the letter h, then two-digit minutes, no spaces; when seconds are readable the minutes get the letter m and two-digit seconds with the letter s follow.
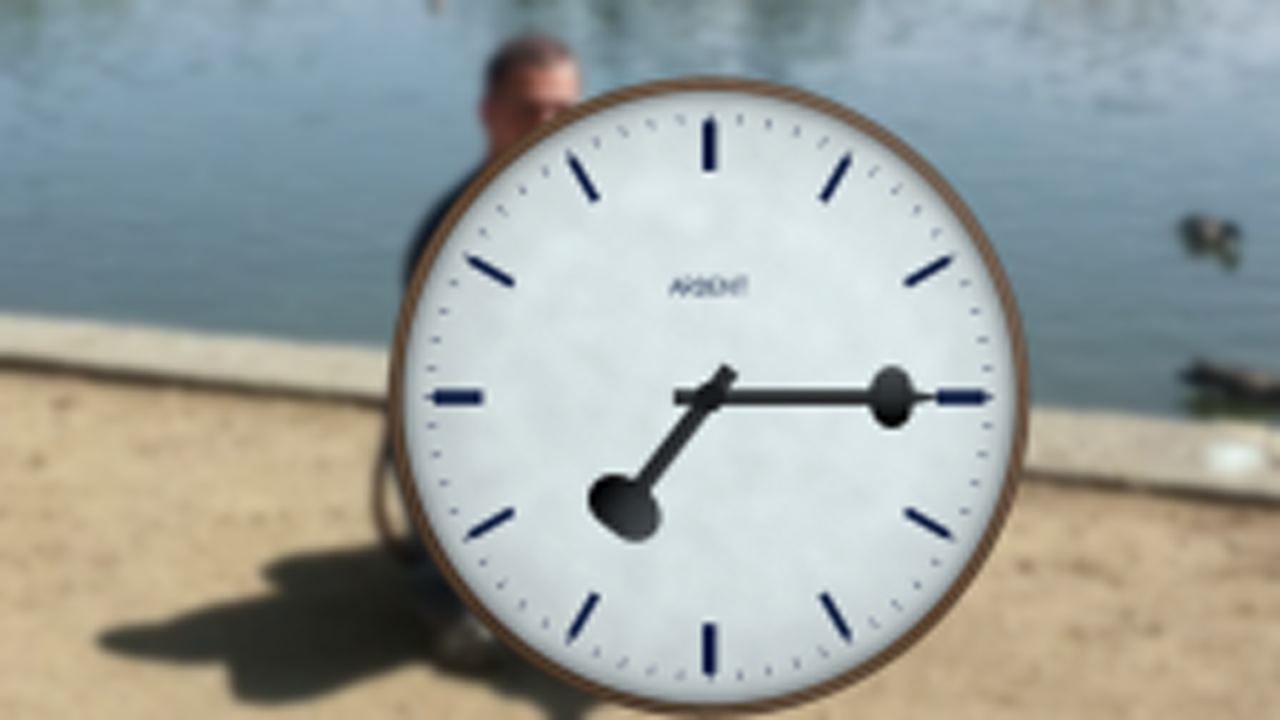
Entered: 7h15
